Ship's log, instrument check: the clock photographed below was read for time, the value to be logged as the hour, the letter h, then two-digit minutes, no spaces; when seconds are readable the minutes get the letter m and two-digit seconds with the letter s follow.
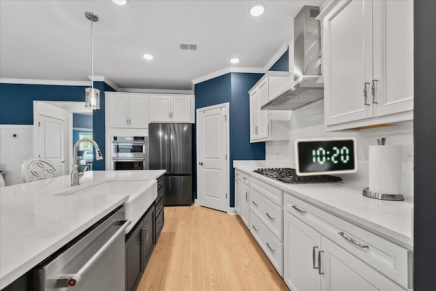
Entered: 10h20
